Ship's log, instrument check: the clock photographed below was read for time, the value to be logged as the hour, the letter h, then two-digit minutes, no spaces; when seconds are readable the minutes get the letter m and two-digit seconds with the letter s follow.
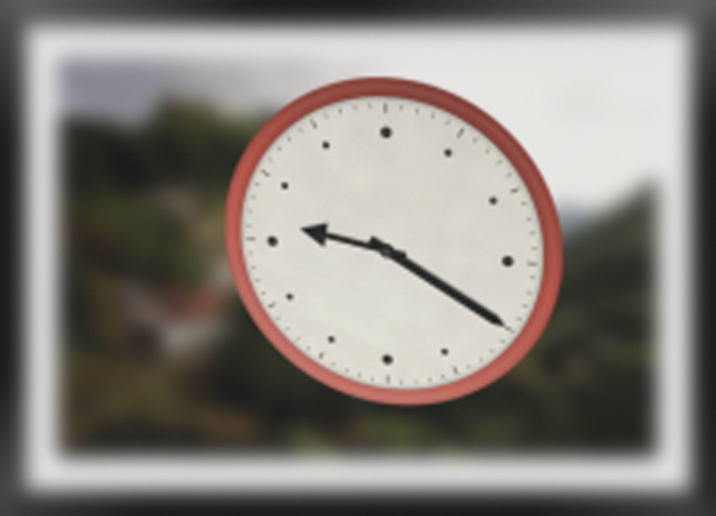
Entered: 9h20
